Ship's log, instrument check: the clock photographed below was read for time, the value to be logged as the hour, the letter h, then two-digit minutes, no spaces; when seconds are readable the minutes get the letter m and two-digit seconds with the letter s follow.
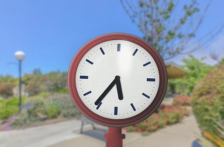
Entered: 5h36
